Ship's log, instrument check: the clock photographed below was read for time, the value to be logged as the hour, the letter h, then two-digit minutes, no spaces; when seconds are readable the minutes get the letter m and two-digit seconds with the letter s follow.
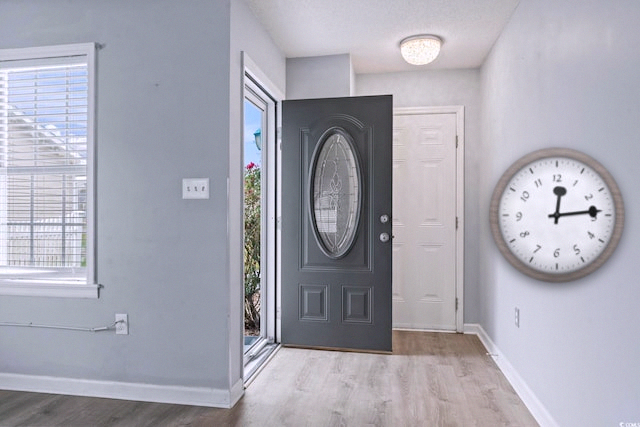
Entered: 12h14
